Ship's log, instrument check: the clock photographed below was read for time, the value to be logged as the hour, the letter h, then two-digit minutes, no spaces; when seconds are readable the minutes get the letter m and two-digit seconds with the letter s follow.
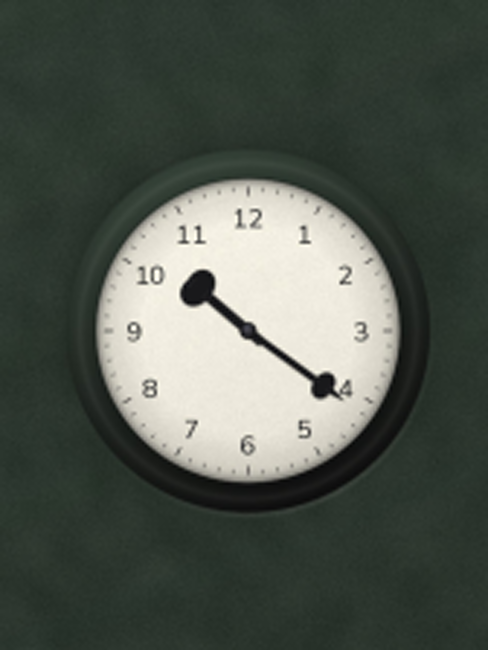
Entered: 10h21
